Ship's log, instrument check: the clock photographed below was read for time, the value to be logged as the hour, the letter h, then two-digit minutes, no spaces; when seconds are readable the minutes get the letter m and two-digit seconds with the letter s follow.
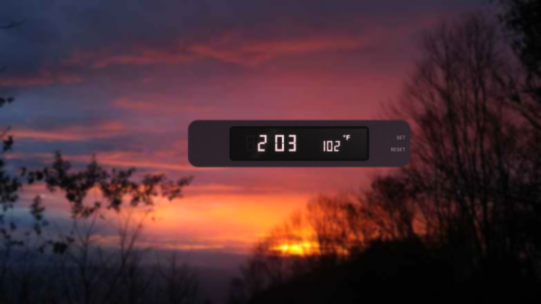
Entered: 2h03
